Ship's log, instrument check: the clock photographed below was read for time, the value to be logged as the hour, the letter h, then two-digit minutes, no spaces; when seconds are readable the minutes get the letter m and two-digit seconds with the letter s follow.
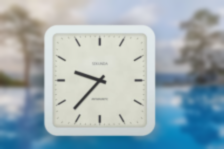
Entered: 9h37
